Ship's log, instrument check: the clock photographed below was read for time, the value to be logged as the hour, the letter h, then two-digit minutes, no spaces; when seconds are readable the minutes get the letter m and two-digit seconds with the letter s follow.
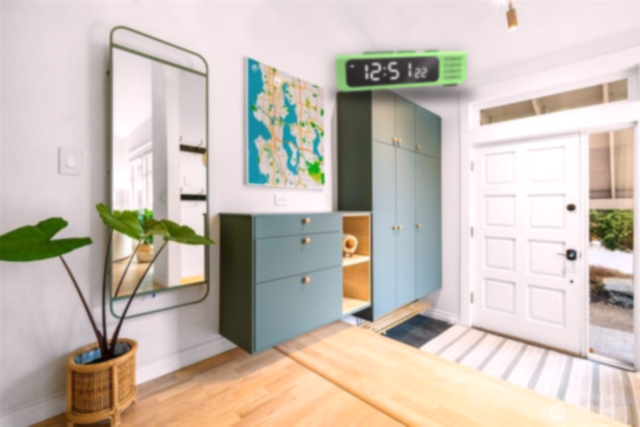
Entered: 12h51
